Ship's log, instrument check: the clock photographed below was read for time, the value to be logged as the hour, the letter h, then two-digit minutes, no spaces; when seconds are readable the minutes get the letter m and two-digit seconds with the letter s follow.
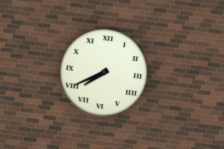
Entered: 7h40
